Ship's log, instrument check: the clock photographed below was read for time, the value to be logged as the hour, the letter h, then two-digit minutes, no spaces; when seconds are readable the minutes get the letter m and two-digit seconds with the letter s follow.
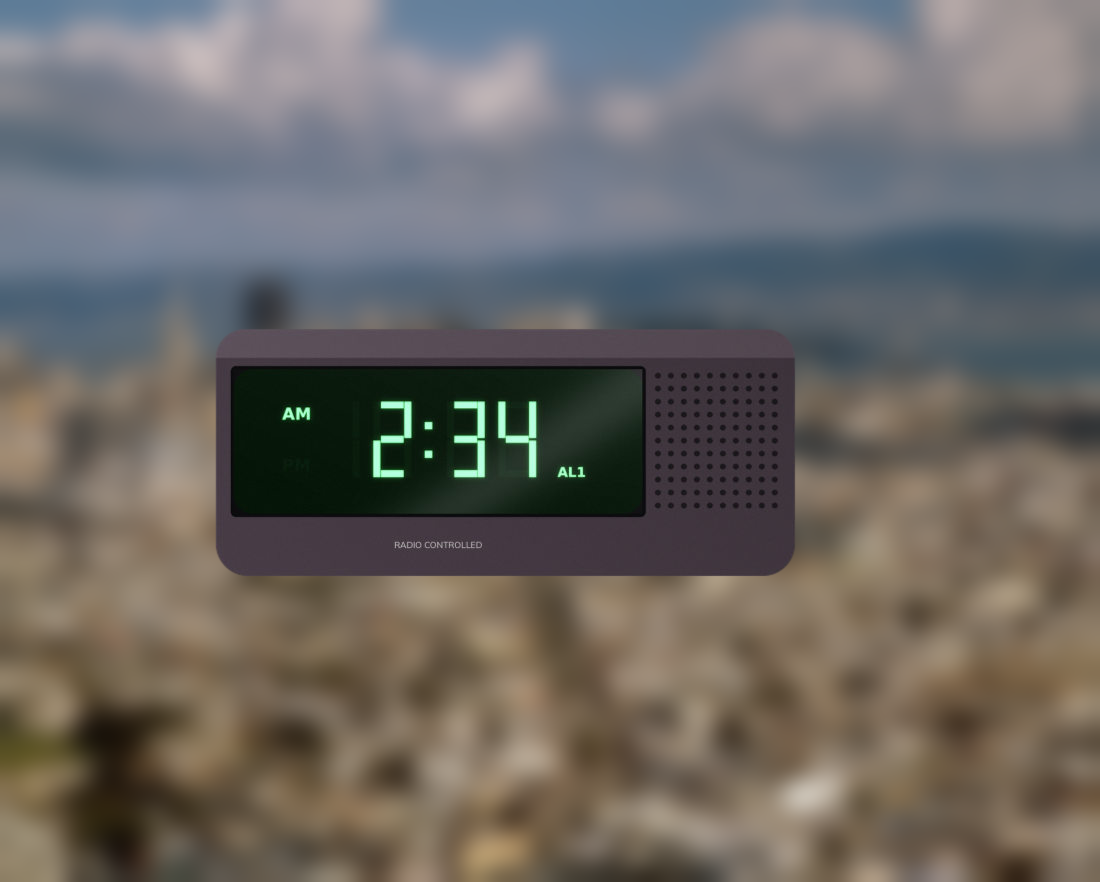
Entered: 2h34
